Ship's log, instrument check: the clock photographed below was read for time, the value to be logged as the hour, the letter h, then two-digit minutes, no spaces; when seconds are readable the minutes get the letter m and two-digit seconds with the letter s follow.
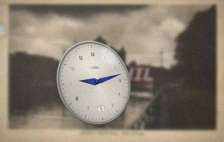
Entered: 9h13
